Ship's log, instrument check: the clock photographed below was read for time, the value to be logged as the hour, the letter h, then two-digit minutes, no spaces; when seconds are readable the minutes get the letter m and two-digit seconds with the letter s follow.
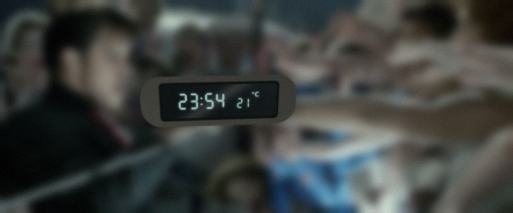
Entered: 23h54
